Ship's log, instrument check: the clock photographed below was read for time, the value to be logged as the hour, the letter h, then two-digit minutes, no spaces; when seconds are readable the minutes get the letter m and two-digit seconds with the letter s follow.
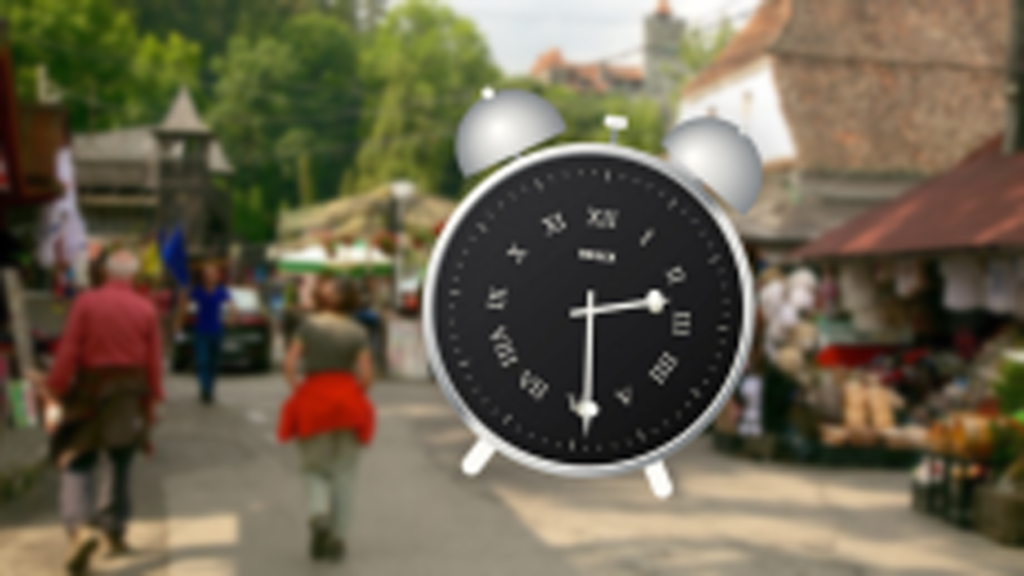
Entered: 2h29
